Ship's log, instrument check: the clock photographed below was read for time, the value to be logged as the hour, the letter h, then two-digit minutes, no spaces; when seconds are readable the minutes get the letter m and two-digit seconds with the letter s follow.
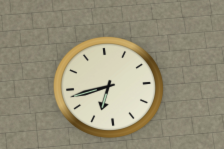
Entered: 6h43
